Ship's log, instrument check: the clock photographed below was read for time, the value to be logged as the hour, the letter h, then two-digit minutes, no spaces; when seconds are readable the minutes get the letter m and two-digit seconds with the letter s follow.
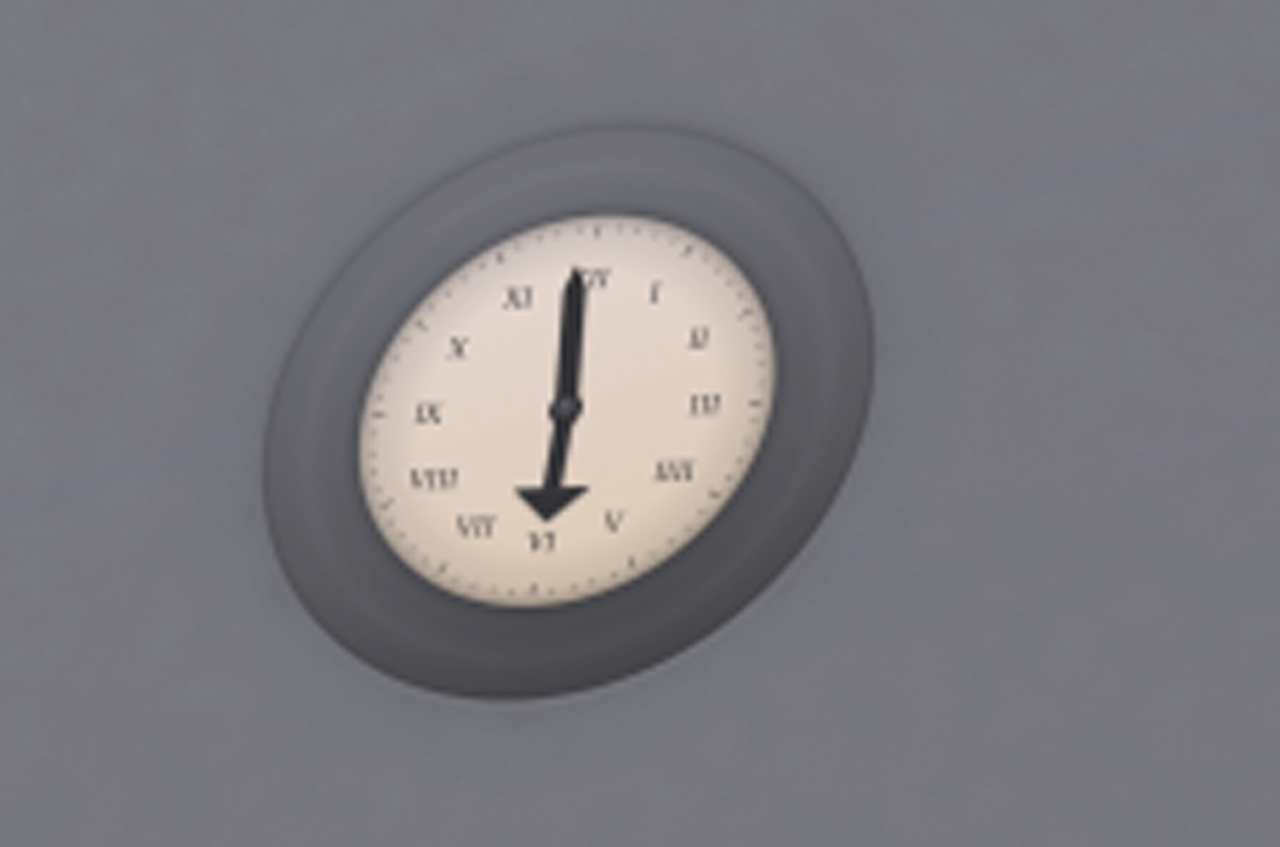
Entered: 5h59
